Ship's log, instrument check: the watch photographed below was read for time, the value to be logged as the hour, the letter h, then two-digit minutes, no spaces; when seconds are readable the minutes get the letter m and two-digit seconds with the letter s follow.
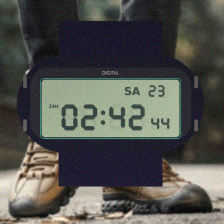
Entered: 2h42m44s
